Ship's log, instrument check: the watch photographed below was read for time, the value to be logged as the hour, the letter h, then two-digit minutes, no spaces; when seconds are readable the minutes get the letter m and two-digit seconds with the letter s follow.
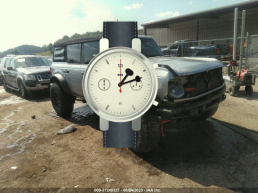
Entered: 1h12
